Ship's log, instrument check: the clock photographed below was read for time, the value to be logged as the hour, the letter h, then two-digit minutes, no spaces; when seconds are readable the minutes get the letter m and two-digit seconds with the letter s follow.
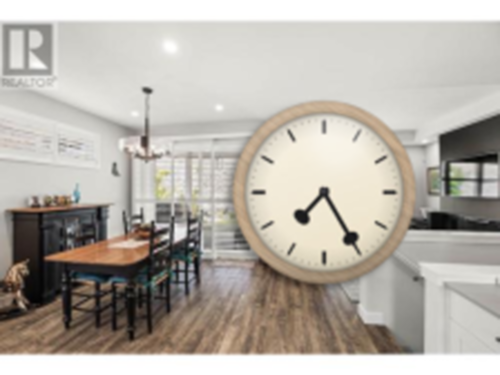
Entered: 7h25
